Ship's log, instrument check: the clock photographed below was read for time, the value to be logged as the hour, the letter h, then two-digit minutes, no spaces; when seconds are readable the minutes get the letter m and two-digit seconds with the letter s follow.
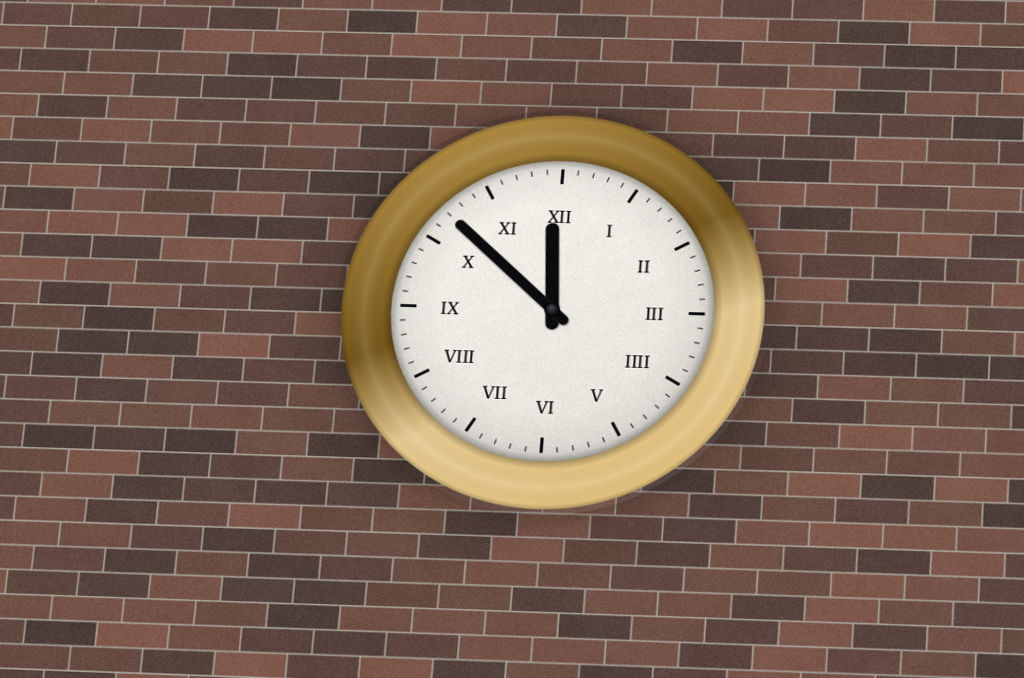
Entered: 11h52
